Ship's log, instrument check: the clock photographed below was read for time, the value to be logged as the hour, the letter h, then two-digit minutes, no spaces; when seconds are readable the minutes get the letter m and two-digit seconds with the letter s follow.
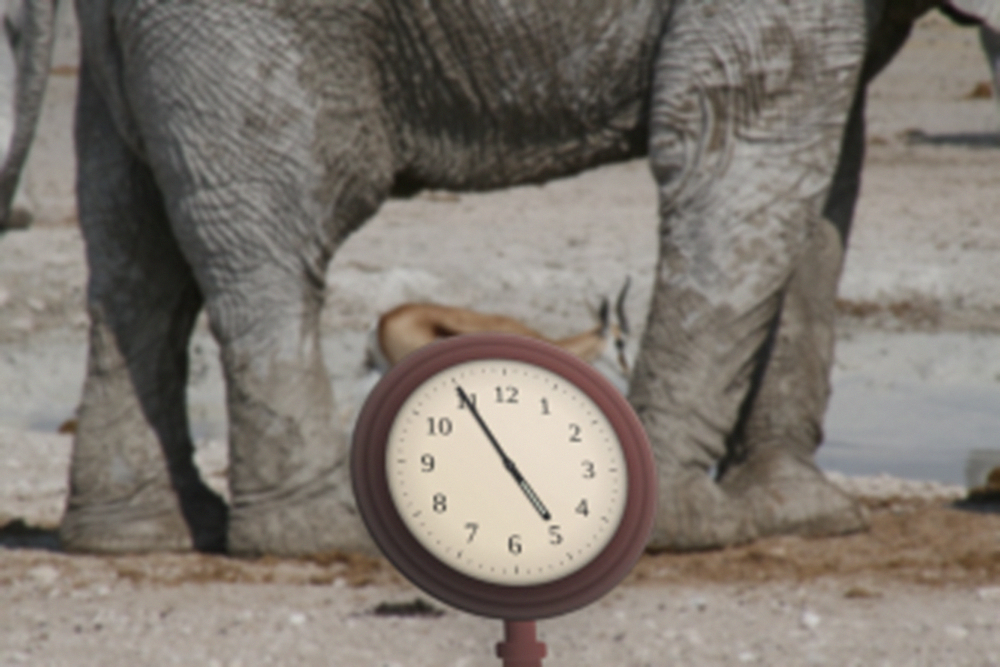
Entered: 4h55
